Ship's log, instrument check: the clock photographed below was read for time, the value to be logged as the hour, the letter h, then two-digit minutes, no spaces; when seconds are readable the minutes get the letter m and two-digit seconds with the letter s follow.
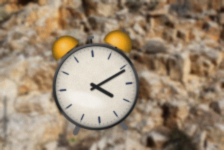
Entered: 4h11
